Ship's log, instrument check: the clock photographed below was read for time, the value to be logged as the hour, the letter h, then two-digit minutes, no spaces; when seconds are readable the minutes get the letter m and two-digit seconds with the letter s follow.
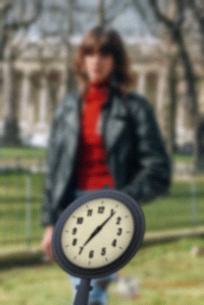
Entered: 7h06
